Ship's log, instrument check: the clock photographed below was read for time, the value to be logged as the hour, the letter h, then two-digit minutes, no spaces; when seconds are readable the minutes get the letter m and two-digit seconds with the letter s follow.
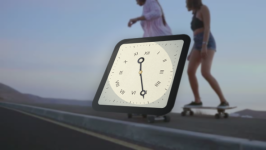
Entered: 11h26
